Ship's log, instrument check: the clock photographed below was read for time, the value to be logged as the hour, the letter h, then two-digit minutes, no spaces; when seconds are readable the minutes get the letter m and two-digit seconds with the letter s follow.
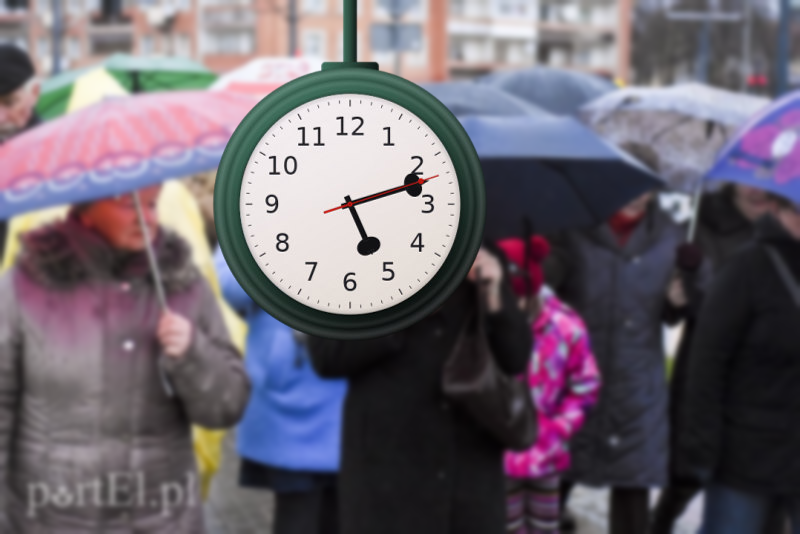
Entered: 5h12m12s
